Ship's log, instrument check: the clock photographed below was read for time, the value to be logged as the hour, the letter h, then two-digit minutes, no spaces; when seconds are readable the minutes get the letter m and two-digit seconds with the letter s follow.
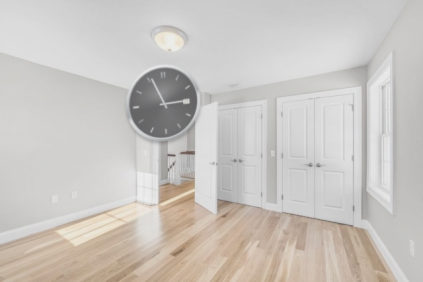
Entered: 2h56
